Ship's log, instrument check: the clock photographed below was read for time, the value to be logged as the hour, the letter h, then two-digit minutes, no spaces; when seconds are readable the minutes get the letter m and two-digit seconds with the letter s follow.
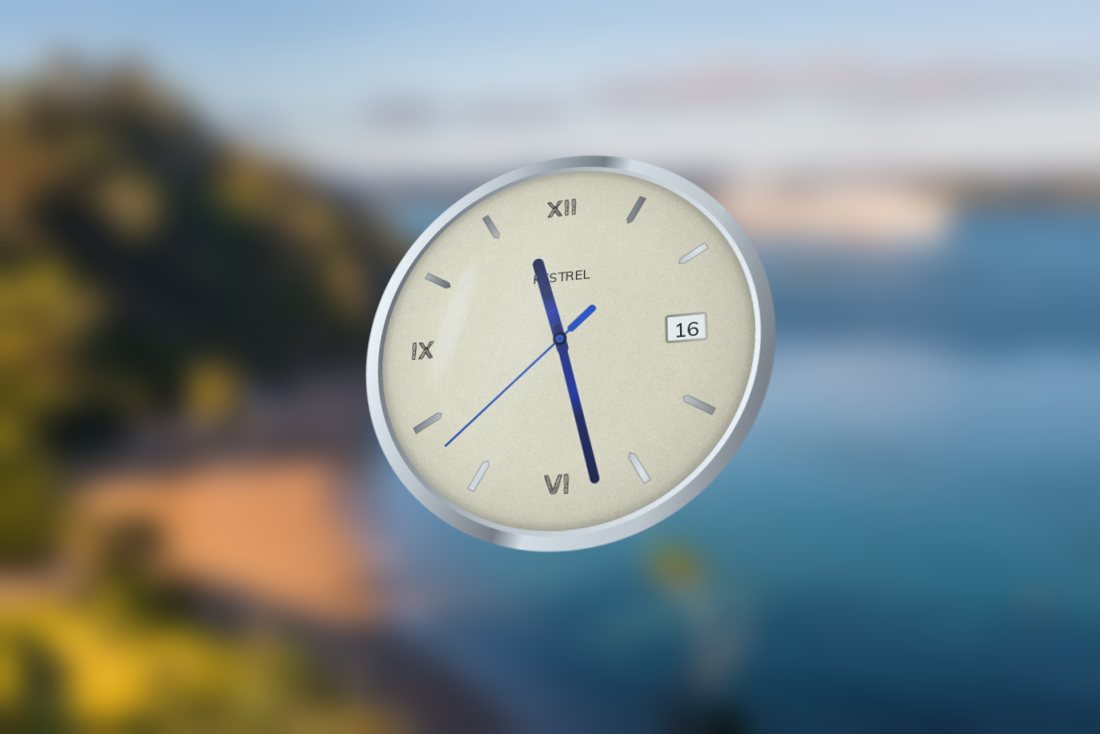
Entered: 11h27m38s
